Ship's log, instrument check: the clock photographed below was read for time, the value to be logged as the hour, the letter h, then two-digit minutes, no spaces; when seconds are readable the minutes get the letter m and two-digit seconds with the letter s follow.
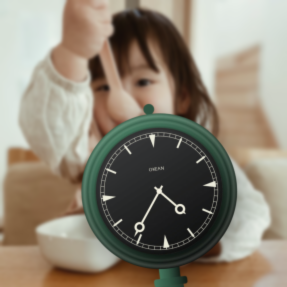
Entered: 4h36
